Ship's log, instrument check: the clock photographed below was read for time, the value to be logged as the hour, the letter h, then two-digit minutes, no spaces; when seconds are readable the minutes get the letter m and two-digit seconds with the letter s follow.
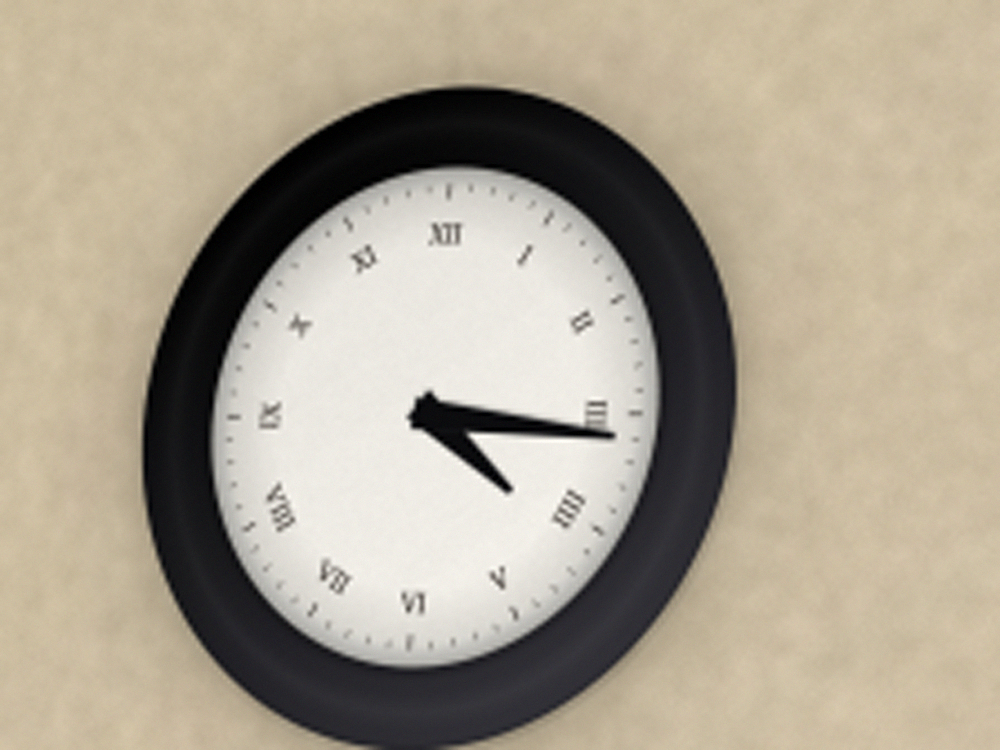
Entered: 4h16
